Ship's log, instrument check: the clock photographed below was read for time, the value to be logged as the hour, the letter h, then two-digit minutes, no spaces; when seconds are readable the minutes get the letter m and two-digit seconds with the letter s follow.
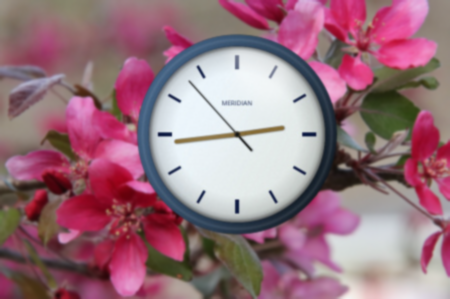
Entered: 2h43m53s
